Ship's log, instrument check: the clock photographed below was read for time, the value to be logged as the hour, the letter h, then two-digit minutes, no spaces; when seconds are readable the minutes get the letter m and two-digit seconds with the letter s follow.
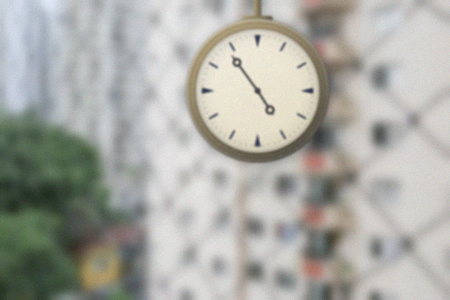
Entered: 4h54
